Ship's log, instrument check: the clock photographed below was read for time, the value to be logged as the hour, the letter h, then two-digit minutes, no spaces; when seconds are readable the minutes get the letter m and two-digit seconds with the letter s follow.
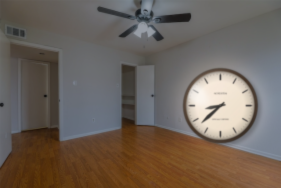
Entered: 8h38
